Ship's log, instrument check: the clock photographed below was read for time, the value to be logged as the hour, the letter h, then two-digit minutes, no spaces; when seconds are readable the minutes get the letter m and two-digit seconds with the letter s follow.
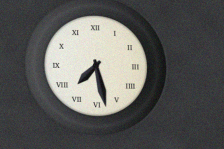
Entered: 7h28
